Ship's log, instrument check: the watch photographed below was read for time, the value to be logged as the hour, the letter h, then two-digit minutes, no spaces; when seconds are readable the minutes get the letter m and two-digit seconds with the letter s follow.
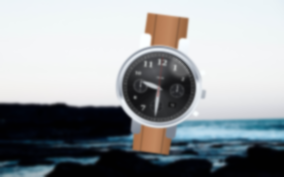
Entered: 9h30
